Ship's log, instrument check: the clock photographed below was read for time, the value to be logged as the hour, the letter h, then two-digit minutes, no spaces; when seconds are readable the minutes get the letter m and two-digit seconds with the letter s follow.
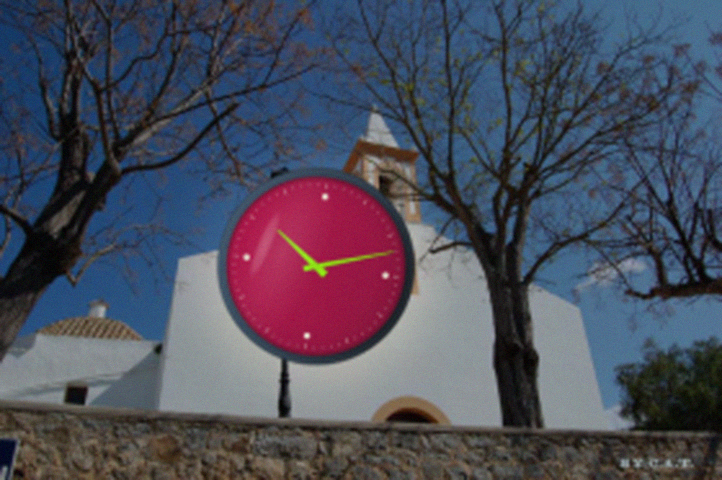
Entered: 10h12
